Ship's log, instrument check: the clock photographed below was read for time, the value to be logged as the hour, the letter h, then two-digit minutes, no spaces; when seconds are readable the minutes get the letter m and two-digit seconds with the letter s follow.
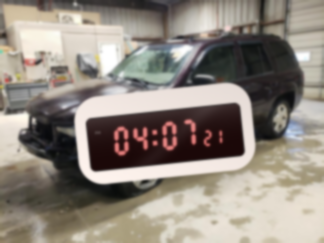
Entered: 4h07m21s
